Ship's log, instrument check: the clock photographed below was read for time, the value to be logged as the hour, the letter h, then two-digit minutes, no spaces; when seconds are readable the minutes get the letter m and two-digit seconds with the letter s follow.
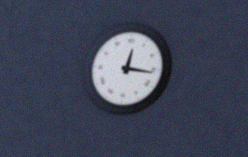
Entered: 12h16
